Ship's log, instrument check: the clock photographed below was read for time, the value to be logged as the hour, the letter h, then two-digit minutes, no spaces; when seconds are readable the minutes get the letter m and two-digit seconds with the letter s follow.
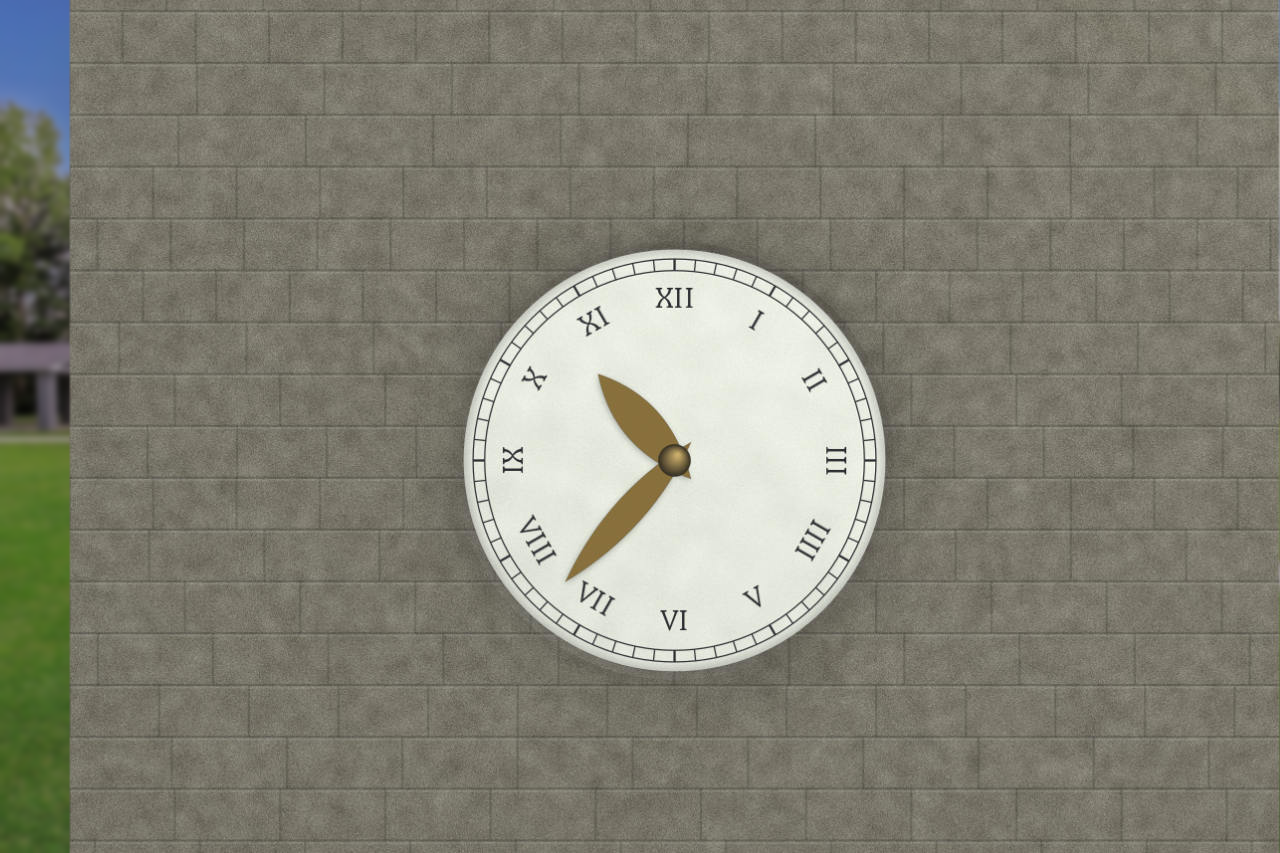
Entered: 10h37
